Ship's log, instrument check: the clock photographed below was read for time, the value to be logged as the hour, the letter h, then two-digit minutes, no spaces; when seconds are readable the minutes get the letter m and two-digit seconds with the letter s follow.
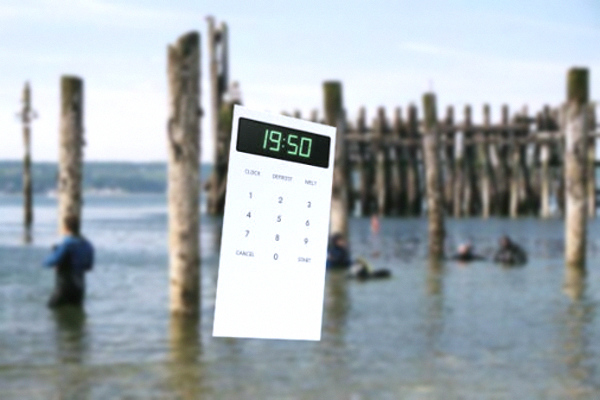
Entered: 19h50
